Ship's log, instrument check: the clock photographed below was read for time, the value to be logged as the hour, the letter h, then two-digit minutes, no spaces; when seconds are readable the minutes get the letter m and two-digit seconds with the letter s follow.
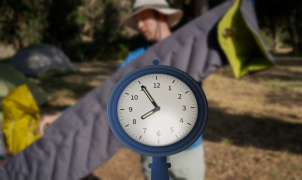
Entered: 7h55
